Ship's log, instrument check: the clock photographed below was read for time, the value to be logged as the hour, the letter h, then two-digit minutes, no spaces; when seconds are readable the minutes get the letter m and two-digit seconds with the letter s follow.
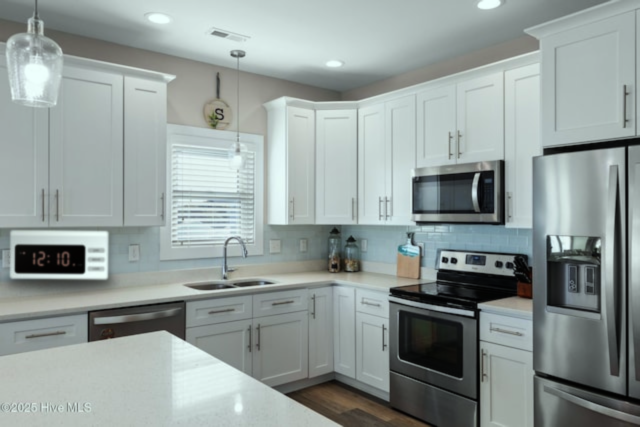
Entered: 12h10
